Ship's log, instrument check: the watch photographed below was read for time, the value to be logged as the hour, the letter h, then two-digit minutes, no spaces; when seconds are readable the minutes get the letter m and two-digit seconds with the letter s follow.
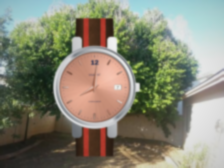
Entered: 8h01
